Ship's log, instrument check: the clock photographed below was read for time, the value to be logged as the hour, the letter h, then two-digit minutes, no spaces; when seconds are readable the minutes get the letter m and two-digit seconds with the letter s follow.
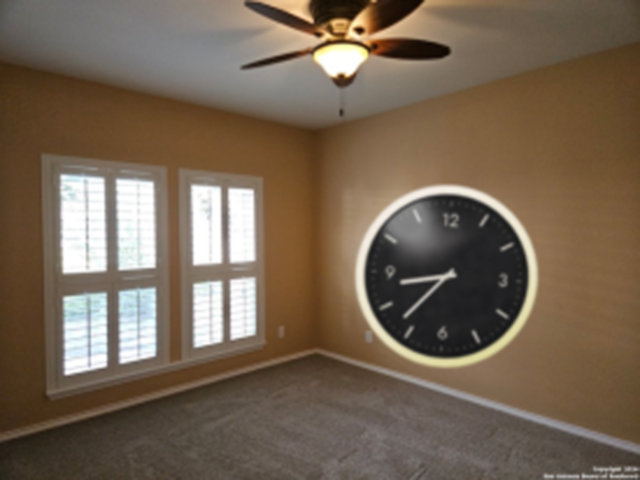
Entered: 8h37
